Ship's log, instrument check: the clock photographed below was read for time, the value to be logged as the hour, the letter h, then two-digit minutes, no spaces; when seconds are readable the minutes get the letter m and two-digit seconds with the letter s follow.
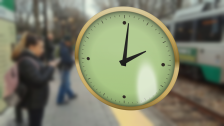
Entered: 2h01
